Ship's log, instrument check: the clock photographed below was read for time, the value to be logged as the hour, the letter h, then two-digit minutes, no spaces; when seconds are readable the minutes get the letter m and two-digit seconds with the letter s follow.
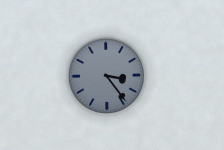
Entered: 3h24
